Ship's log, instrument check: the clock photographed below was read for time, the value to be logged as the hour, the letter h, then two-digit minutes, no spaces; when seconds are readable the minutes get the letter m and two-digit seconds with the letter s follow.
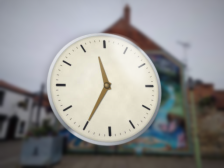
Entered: 11h35
